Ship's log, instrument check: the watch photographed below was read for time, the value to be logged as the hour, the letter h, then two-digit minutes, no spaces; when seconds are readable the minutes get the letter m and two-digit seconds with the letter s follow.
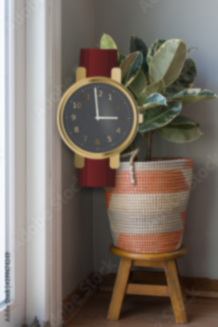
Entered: 2h59
